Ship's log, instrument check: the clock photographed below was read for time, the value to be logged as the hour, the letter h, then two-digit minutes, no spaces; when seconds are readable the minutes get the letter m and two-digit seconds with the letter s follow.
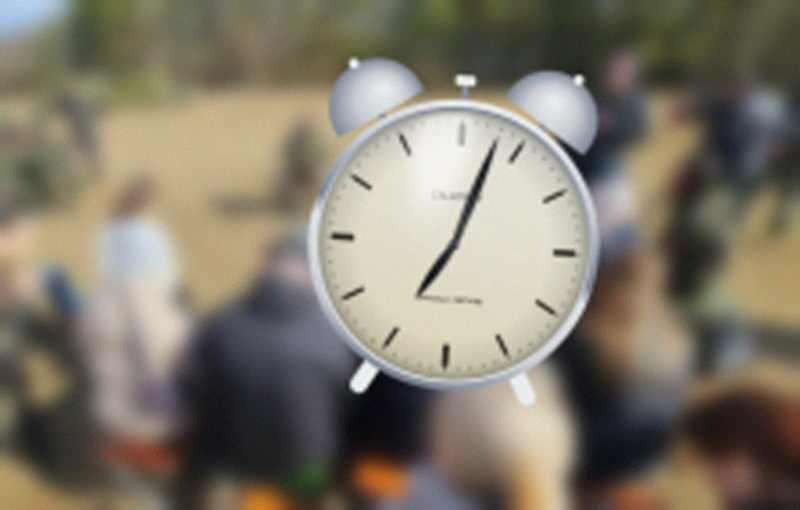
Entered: 7h03
